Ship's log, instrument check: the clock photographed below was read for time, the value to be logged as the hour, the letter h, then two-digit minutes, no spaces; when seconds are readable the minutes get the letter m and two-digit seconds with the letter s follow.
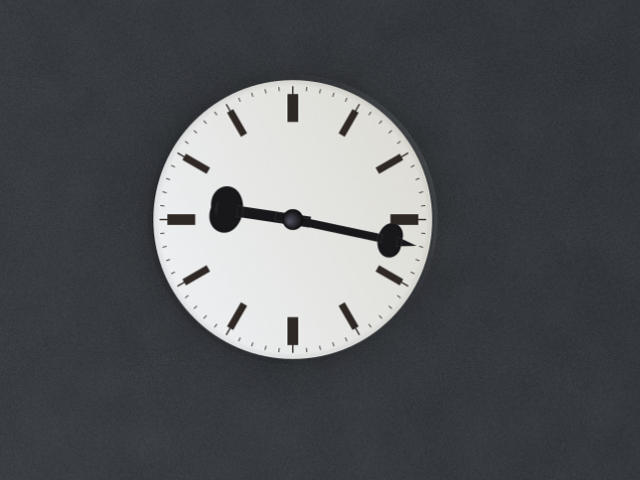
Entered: 9h17
